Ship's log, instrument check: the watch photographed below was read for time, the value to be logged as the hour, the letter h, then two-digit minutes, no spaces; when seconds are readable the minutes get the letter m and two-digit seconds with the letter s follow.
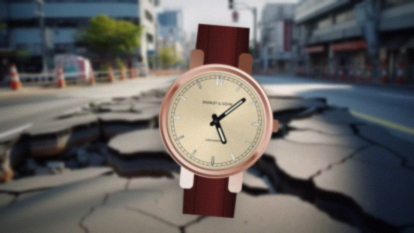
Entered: 5h08
